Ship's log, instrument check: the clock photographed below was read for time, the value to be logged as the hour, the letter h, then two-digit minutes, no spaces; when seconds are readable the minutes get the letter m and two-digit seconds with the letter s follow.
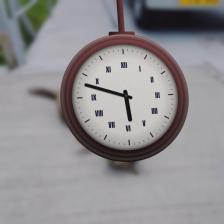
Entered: 5h48
